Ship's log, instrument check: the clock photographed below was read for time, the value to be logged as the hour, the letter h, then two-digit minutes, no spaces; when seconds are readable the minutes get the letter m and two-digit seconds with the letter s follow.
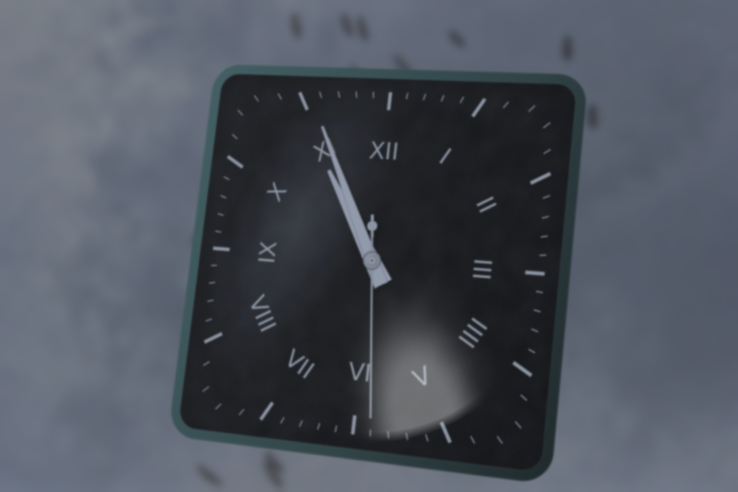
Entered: 10h55m29s
